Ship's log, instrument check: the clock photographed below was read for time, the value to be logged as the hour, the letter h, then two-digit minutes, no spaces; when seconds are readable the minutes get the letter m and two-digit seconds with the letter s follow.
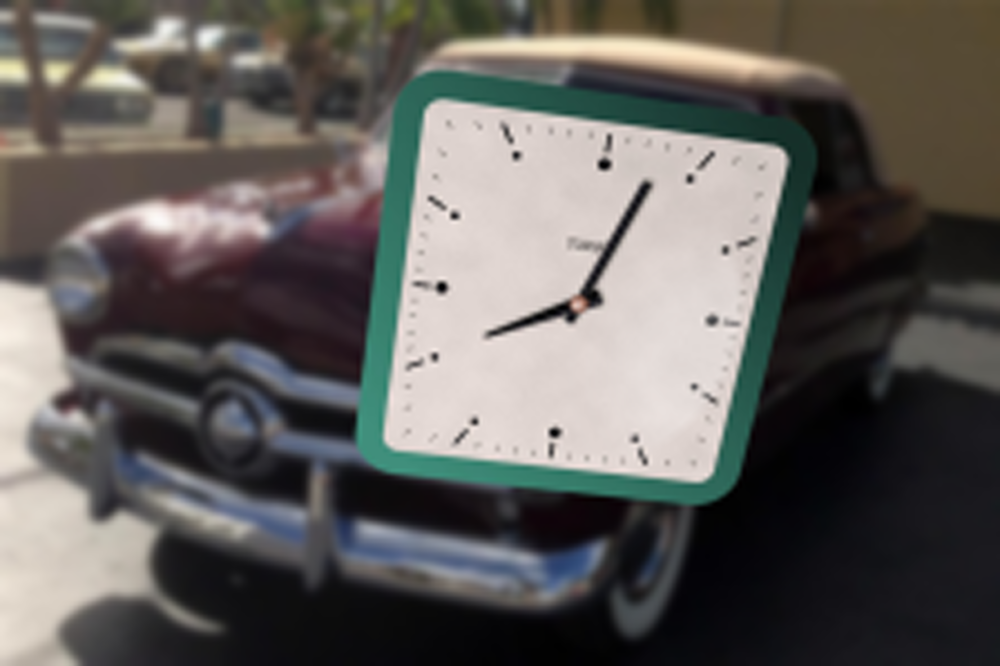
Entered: 8h03
